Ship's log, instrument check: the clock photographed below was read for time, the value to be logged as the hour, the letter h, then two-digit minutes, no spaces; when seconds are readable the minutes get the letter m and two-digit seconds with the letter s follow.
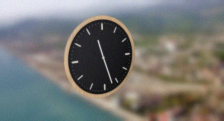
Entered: 11h27
